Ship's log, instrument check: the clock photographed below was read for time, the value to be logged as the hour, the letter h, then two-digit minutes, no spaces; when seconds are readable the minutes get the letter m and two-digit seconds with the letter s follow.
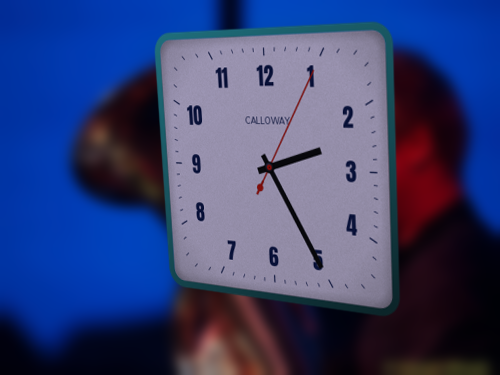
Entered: 2h25m05s
